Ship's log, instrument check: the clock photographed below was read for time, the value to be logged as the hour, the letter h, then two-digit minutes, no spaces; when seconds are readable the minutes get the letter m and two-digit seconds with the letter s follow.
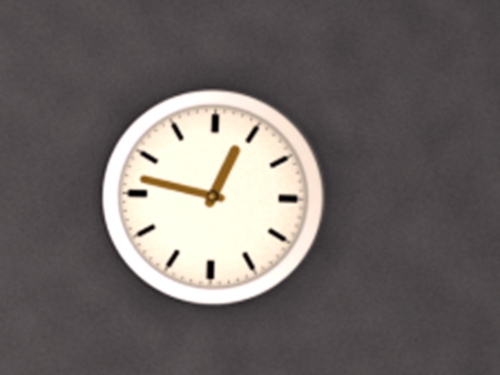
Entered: 12h47
